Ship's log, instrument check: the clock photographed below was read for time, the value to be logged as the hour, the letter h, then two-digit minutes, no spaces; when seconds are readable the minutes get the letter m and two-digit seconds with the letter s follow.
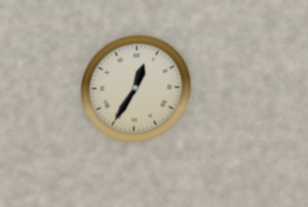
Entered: 12h35
